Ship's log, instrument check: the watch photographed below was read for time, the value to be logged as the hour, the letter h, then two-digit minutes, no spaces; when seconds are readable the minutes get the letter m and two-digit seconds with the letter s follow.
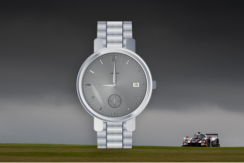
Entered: 9h00
